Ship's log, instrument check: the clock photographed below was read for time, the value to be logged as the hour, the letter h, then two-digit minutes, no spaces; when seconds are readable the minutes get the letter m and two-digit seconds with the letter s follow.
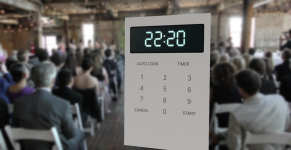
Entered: 22h20
